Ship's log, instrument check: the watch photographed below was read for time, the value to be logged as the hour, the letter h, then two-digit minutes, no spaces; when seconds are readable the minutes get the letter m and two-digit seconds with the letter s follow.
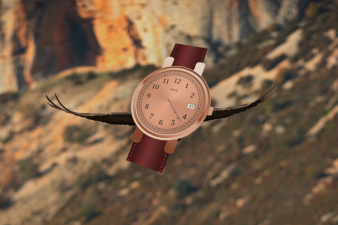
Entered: 4h22
